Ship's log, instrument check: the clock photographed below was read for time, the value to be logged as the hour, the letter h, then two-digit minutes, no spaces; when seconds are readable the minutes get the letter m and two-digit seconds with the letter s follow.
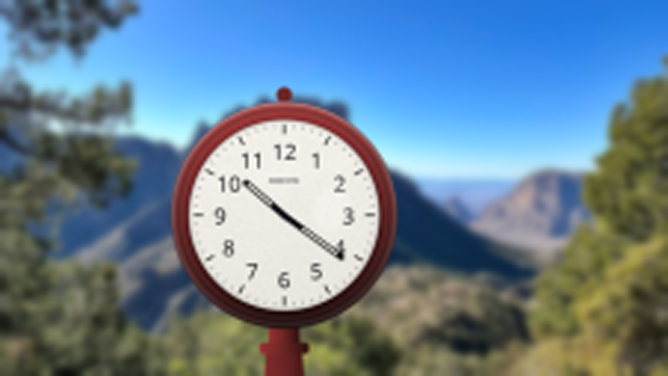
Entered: 10h21
